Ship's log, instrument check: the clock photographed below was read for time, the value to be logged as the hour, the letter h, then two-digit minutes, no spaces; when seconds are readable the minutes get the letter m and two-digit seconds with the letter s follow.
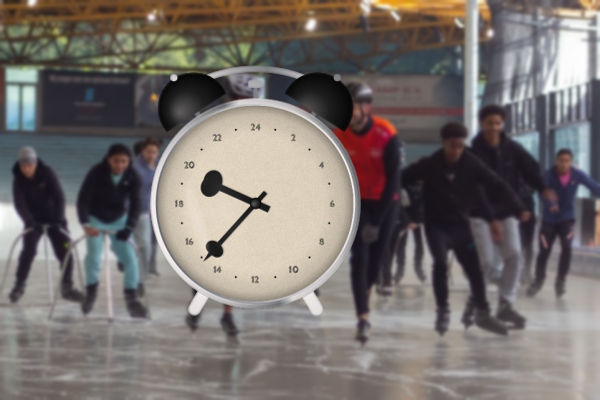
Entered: 19h37
